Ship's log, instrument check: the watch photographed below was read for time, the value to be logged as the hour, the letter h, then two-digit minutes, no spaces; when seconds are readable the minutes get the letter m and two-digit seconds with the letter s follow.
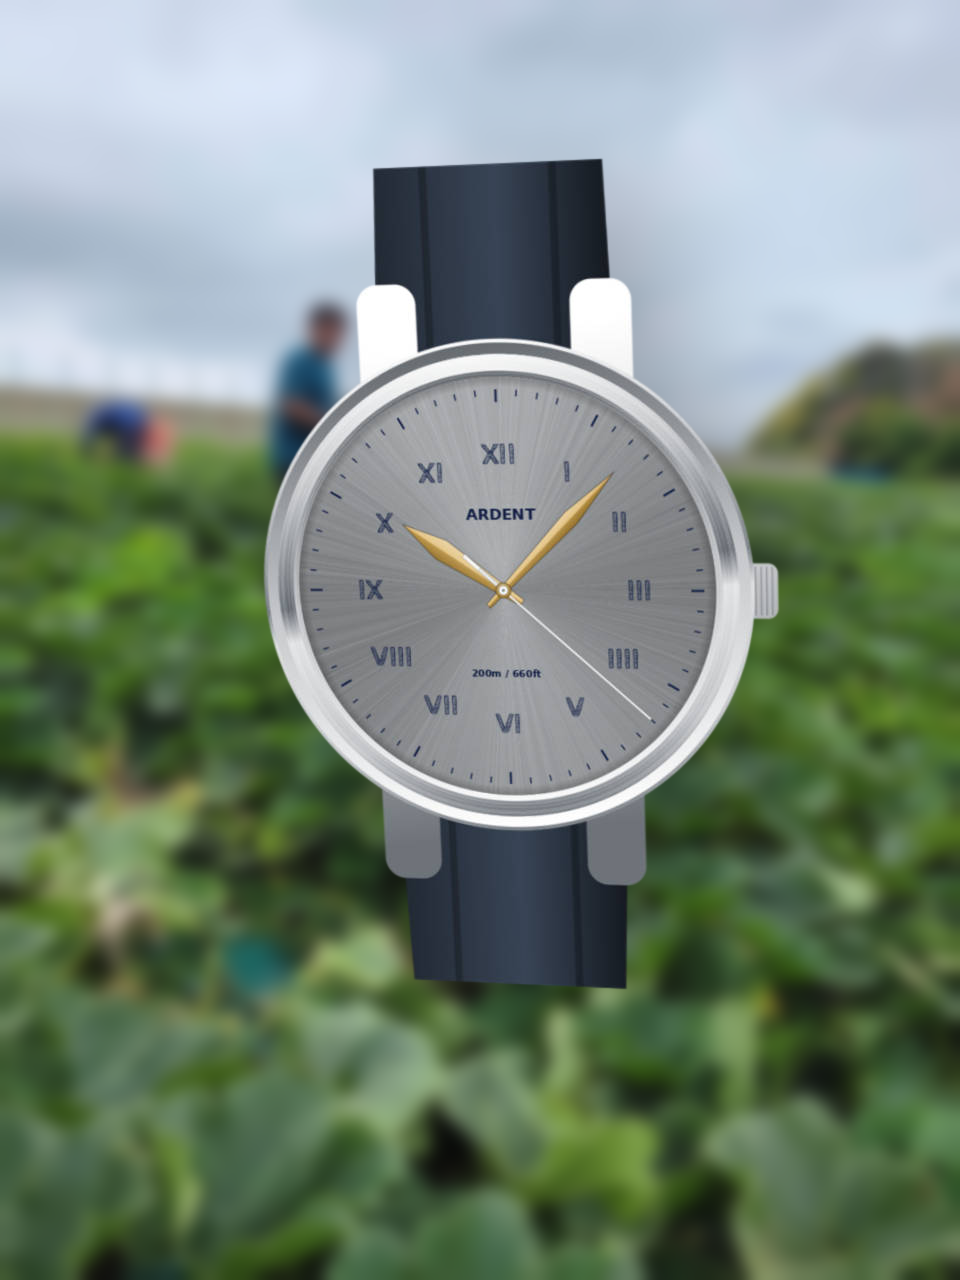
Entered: 10h07m22s
